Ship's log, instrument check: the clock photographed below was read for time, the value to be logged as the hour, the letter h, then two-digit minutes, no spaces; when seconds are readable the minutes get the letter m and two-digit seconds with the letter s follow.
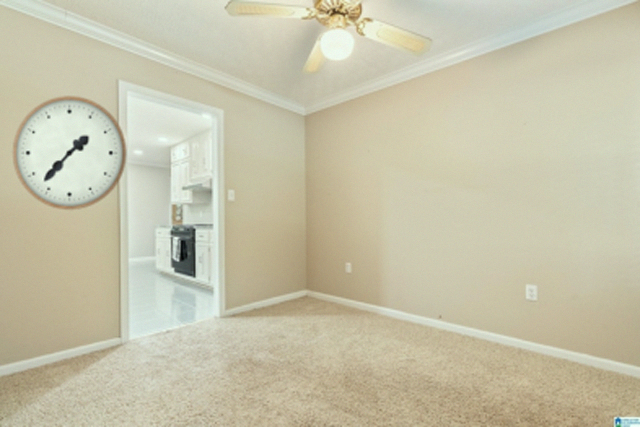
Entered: 1h37
